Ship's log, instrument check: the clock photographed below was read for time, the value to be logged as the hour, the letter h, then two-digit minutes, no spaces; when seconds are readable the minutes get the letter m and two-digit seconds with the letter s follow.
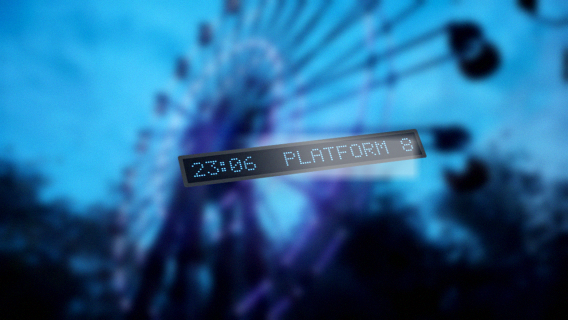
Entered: 23h06
